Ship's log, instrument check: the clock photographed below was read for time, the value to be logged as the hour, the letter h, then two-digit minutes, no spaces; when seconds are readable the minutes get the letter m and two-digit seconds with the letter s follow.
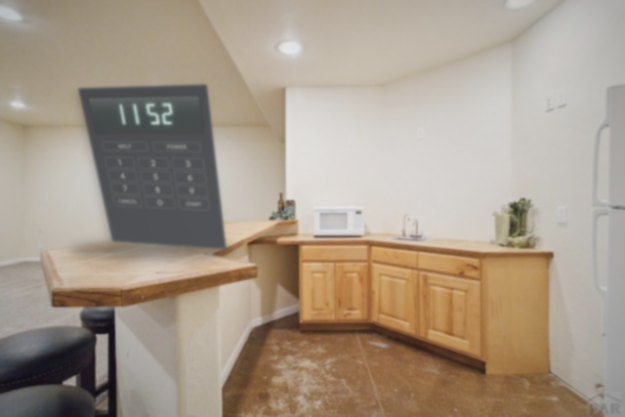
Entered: 11h52
